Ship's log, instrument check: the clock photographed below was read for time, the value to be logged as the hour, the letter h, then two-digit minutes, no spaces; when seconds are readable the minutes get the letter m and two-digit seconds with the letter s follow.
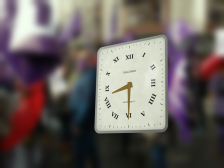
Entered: 8h30
